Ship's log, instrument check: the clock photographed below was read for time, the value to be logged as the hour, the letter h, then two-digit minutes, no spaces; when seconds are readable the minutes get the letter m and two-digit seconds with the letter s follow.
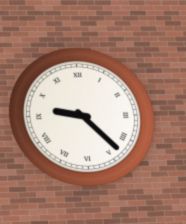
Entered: 9h23
